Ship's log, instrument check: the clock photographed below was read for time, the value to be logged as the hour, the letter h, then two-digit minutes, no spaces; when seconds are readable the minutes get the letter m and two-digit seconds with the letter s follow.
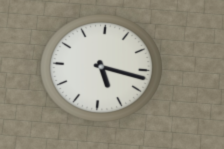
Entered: 5h17
